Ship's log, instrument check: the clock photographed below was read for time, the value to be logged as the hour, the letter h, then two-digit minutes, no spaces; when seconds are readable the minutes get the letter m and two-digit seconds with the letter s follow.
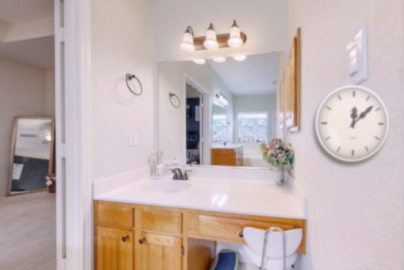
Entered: 12h08
